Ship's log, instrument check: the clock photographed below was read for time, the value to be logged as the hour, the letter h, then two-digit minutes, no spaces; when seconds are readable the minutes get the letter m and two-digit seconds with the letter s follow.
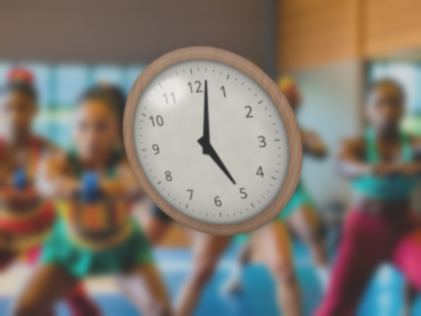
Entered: 5h02
